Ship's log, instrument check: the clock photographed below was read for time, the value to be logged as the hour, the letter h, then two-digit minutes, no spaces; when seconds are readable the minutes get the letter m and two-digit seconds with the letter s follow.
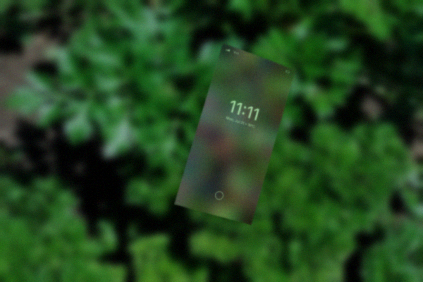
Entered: 11h11
